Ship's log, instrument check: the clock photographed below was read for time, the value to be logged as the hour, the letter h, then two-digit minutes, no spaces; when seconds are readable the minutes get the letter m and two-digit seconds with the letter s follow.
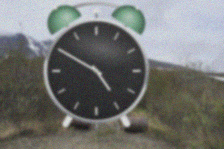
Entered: 4h50
